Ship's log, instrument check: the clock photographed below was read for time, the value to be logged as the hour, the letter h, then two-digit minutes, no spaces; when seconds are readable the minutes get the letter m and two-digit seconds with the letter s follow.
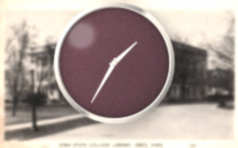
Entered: 1h35
